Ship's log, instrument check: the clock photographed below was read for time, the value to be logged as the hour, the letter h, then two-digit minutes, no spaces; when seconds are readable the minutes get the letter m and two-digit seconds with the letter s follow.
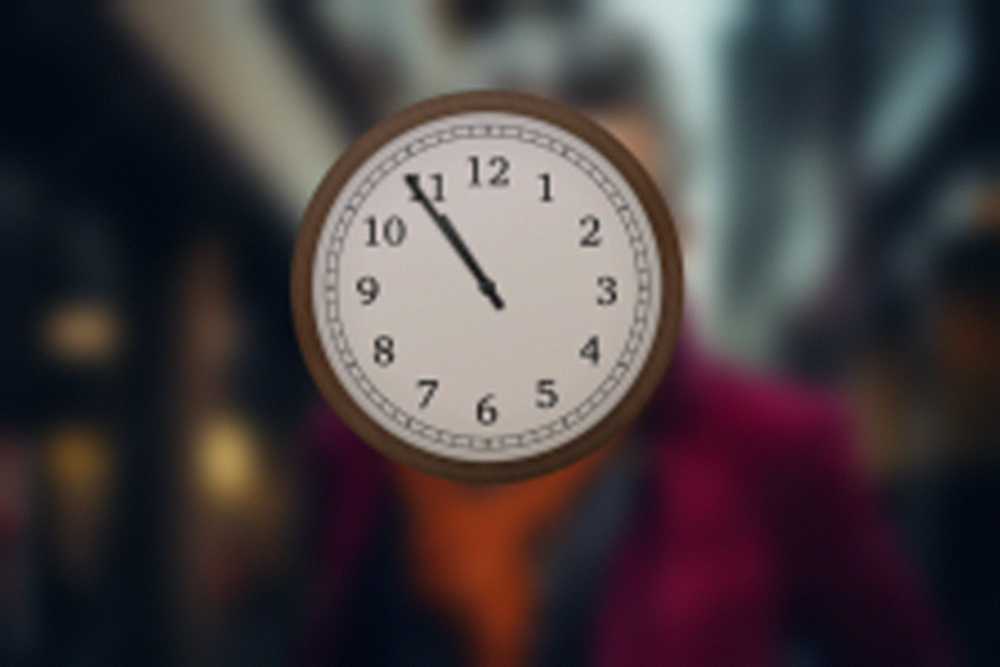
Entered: 10h54
